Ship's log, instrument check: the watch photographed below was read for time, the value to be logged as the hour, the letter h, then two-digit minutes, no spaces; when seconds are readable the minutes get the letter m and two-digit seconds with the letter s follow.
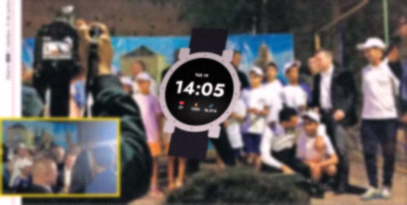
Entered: 14h05
